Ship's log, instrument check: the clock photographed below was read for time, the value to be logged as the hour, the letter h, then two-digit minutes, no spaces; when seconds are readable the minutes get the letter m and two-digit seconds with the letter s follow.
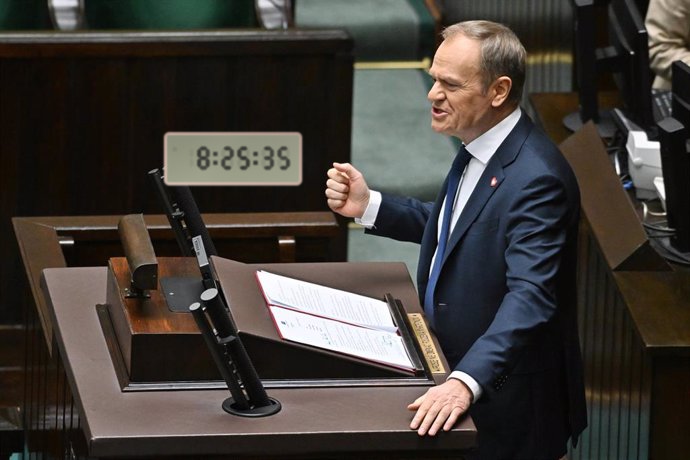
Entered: 8h25m35s
